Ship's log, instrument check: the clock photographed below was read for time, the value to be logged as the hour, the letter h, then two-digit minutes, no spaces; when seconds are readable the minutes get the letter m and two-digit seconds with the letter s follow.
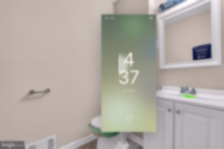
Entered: 4h37
